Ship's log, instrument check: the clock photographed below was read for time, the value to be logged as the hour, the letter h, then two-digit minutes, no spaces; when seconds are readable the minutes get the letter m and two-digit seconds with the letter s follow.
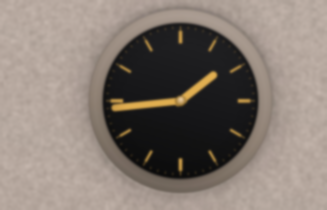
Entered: 1h44
